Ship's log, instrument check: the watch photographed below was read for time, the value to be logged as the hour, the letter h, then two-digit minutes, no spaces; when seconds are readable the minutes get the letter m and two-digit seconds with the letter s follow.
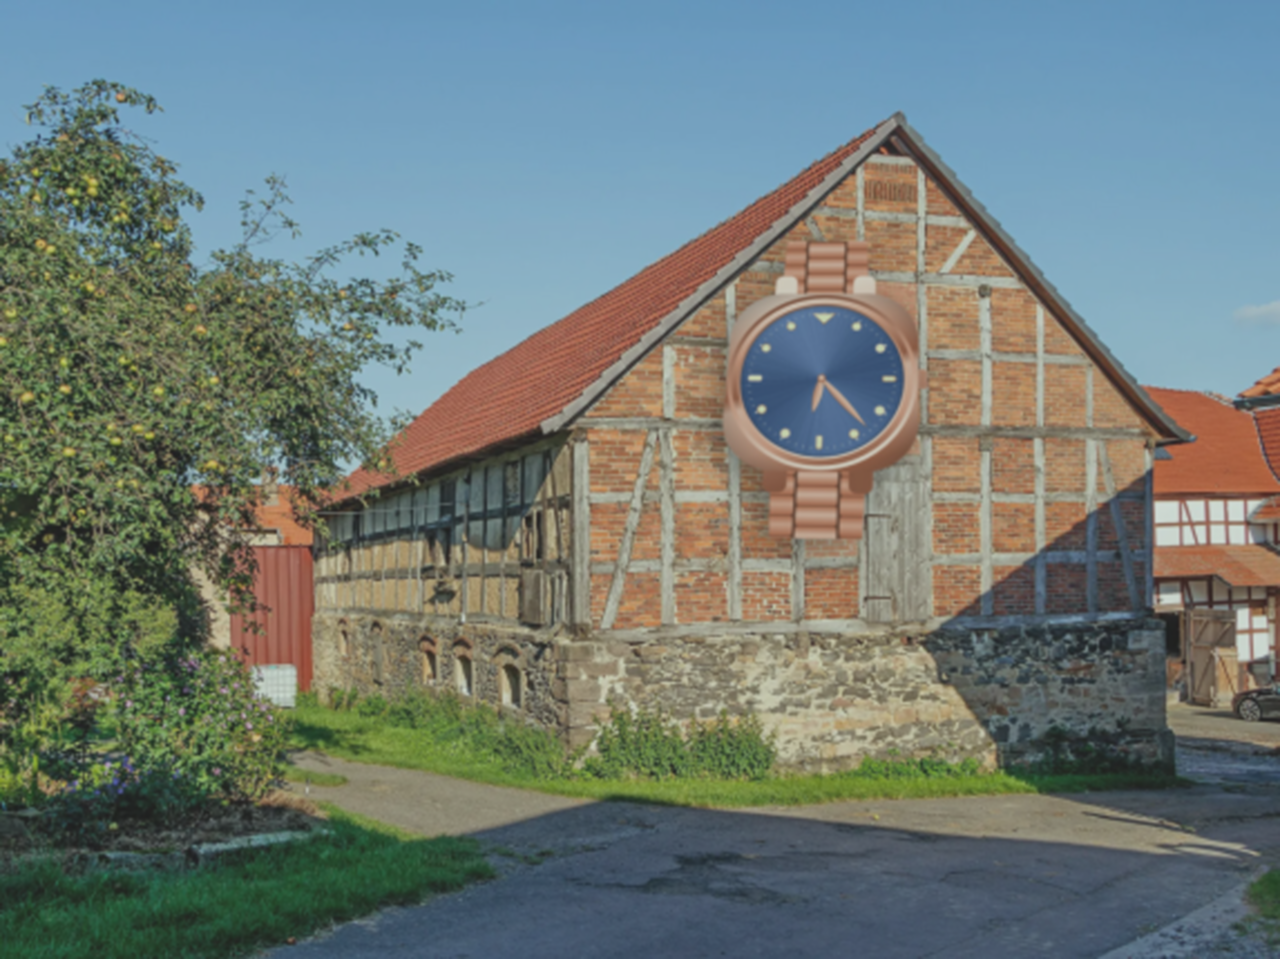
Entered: 6h23
